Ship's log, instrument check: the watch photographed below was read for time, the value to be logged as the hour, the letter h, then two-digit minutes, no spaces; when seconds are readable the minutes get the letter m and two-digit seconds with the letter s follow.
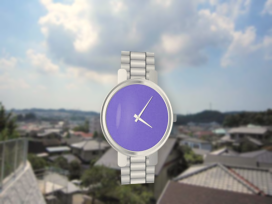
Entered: 4h06
